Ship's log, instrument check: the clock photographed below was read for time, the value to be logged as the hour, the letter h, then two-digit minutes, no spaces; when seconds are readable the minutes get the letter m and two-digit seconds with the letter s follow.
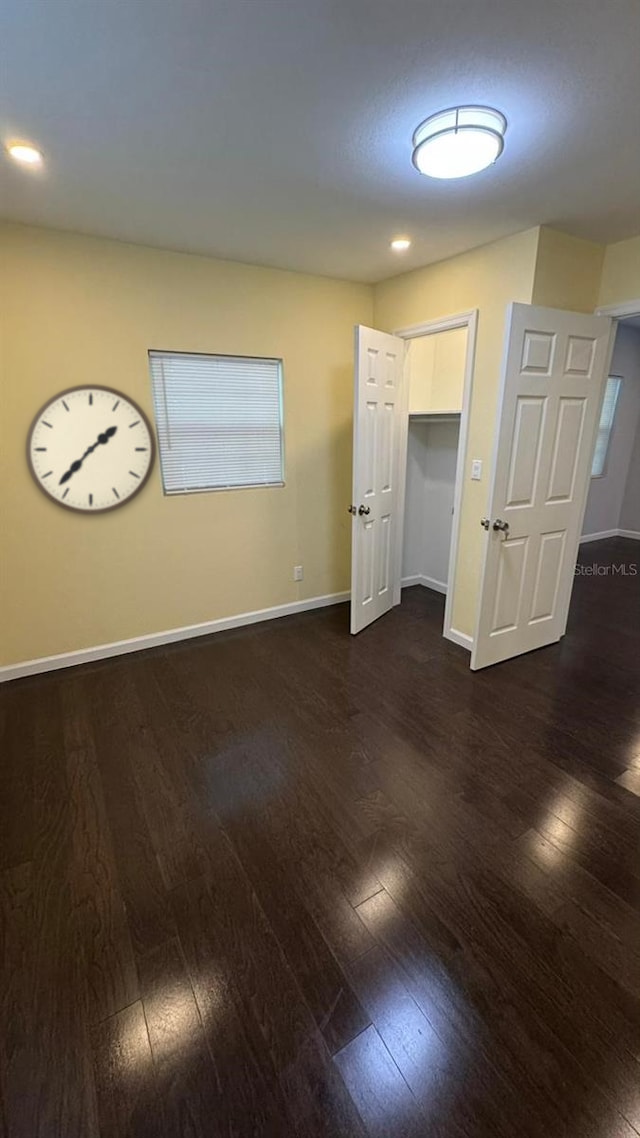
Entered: 1h37
